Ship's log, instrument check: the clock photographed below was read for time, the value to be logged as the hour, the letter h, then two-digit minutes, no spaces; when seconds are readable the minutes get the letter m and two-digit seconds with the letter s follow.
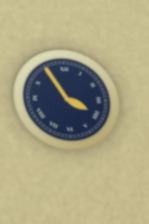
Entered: 3h55
